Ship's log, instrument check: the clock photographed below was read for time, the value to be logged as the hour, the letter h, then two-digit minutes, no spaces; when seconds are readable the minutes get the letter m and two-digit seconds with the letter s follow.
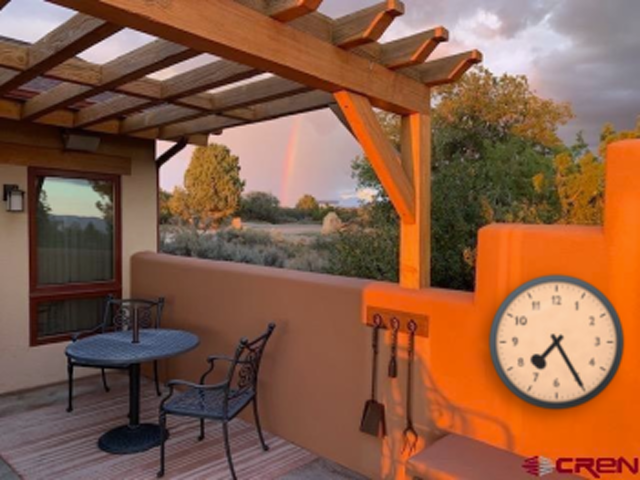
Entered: 7h25
